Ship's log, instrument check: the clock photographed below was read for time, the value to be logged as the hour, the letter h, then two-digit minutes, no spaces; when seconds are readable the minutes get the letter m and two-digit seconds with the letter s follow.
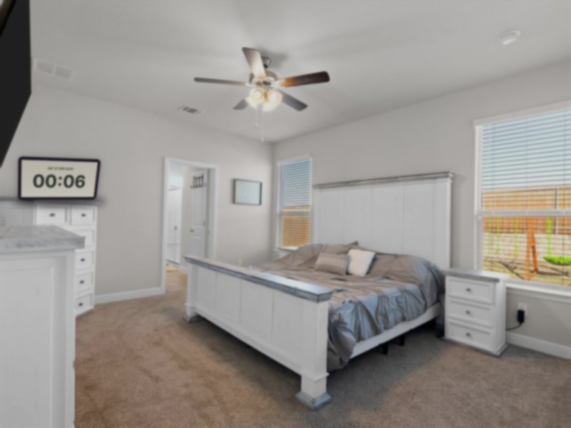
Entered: 0h06
